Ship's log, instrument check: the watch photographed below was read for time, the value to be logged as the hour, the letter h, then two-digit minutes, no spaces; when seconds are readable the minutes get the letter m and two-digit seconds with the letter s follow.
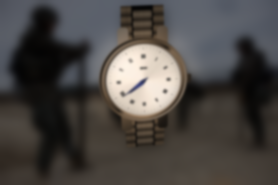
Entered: 7h39
